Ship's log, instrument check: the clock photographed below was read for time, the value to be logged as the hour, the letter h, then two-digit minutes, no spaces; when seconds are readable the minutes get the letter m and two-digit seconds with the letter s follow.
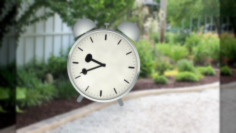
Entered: 9h41
